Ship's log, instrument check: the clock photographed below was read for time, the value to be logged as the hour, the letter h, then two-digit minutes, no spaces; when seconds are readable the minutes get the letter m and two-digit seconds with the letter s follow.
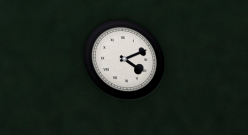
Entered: 4h11
